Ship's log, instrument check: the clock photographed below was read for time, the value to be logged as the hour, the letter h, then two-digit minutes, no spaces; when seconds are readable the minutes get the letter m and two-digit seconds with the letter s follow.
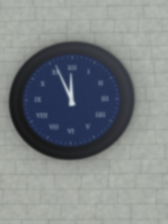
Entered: 11h56
